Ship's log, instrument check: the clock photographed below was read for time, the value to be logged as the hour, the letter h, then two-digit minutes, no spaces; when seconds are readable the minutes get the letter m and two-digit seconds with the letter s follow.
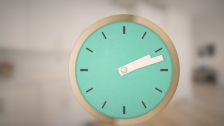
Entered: 2h12
